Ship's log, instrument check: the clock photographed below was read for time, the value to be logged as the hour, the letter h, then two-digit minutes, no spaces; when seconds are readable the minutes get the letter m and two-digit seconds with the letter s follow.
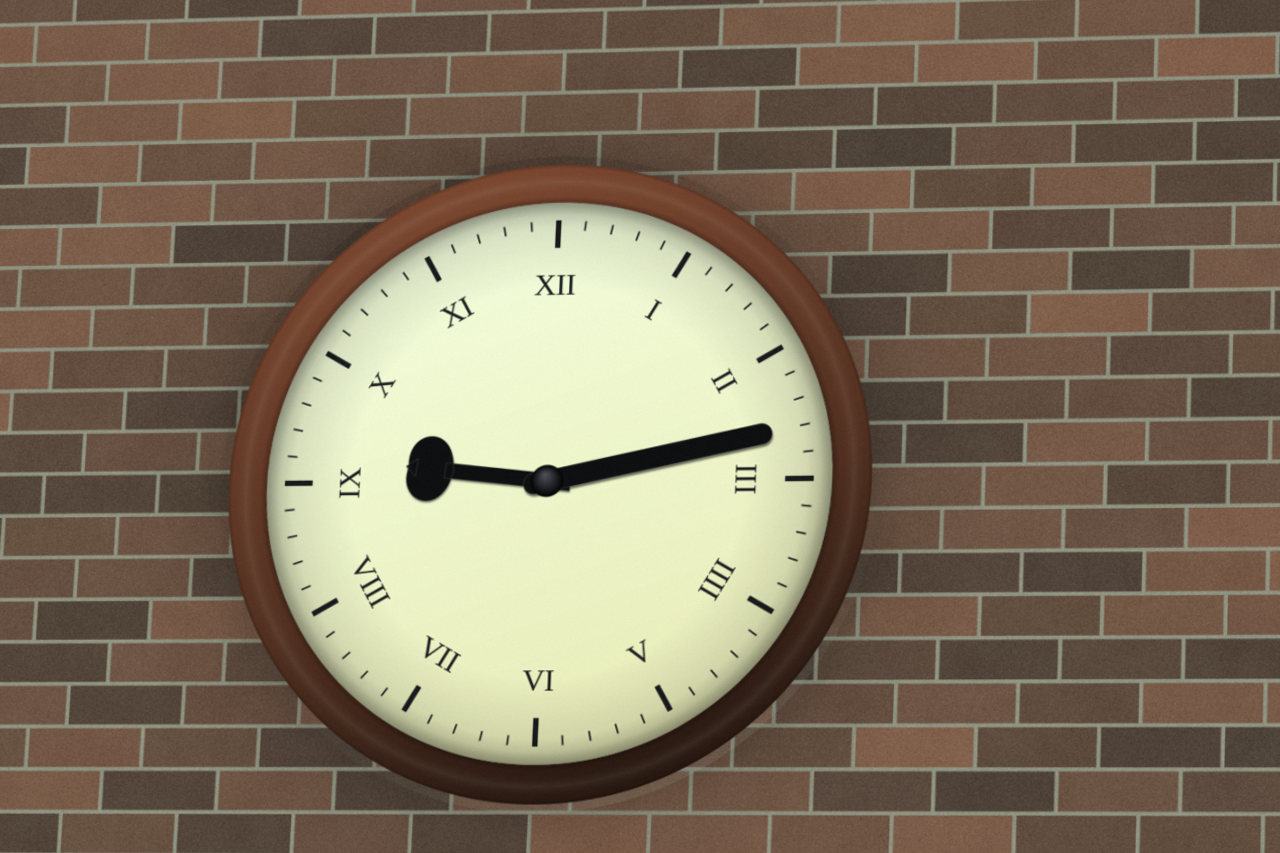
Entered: 9h13
